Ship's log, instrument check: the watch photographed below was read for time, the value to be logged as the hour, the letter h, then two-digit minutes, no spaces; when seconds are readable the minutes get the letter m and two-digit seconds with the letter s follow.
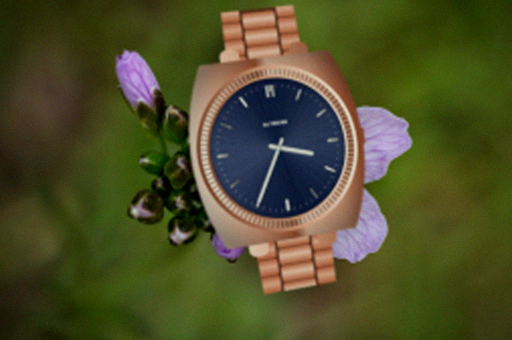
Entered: 3h35
